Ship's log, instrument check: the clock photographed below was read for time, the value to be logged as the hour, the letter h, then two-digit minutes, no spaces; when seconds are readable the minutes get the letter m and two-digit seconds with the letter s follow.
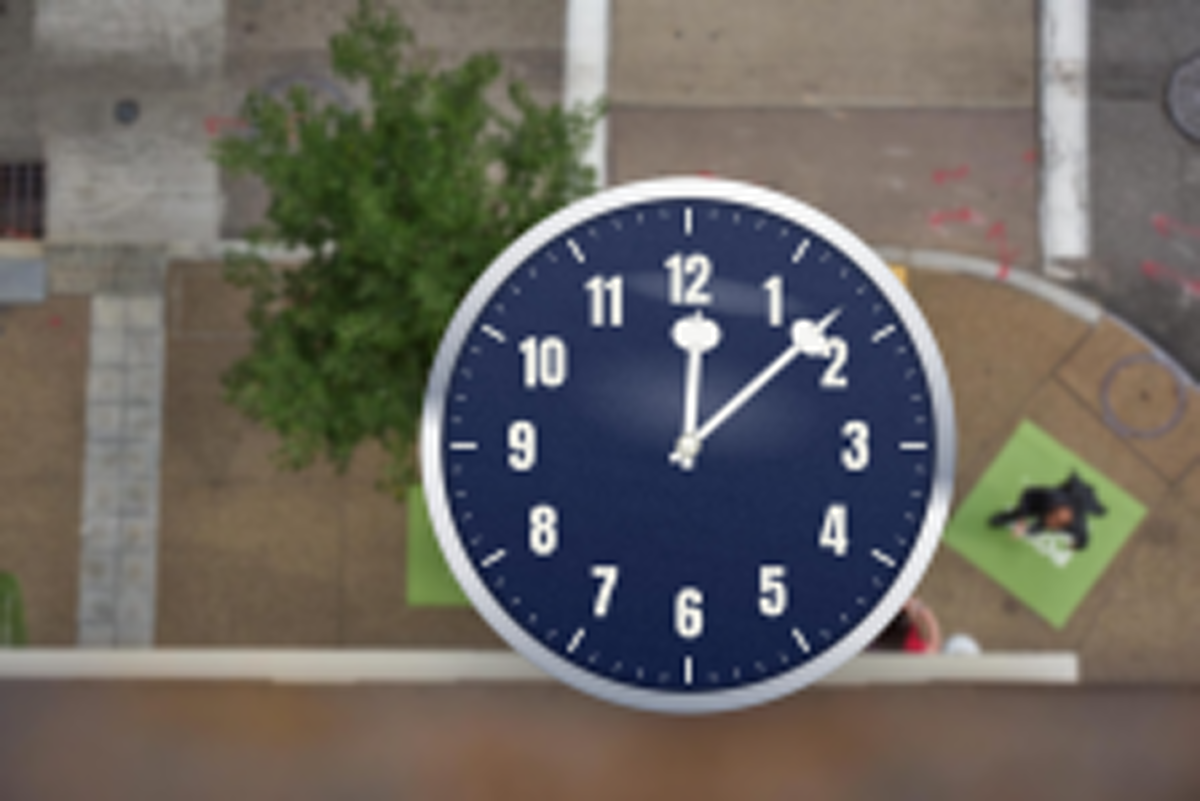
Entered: 12h08
